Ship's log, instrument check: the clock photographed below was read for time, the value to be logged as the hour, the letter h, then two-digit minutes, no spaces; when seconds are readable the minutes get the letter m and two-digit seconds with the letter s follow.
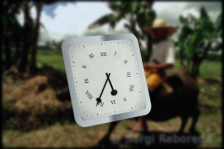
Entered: 5h36
